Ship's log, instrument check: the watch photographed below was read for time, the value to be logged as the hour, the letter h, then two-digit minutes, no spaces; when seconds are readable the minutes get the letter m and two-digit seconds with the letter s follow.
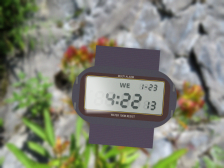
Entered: 4h22m13s
